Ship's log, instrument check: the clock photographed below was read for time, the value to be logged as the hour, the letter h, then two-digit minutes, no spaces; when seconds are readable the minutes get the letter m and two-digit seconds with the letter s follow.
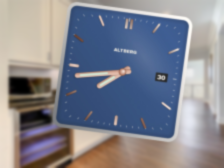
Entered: 7h43
